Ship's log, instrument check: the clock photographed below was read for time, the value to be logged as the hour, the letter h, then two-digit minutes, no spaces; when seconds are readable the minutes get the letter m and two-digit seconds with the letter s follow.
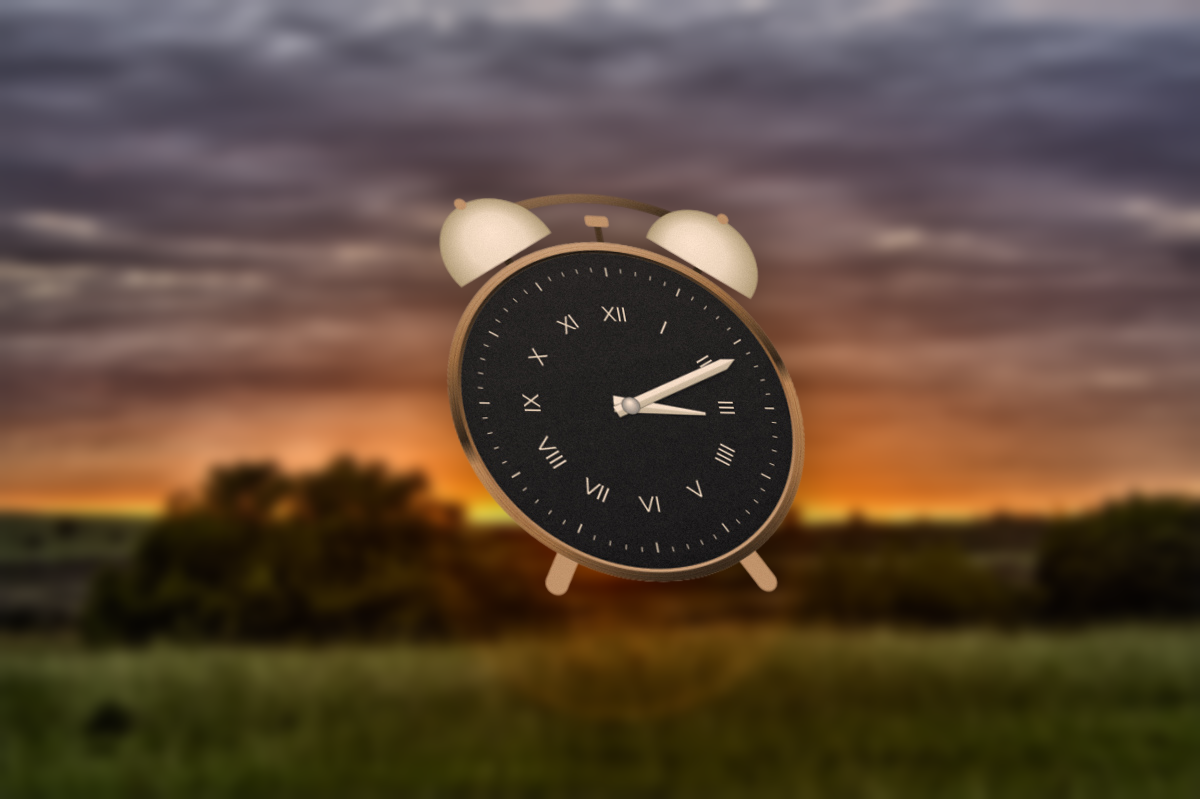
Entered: 3h11
